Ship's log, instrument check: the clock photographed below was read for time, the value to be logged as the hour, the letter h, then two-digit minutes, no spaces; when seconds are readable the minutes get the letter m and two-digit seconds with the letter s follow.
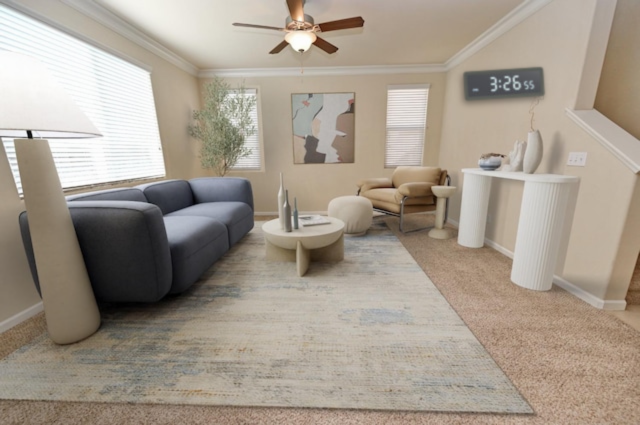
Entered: 3h26
